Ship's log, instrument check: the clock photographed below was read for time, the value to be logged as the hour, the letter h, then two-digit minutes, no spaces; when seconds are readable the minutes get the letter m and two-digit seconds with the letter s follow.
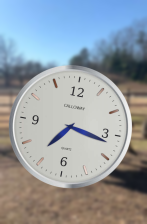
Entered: 7h17
